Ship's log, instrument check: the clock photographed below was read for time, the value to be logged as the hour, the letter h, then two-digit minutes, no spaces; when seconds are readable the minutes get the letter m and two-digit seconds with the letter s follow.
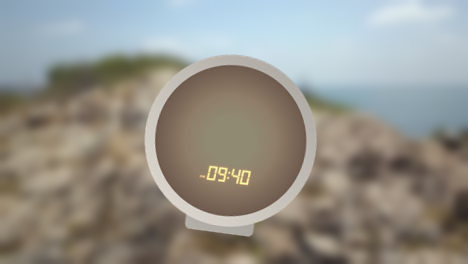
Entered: 9h40
